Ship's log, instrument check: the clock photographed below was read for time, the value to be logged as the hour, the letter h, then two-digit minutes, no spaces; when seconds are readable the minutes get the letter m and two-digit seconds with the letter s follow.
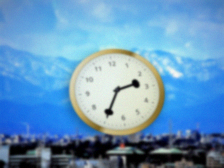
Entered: 2h35
